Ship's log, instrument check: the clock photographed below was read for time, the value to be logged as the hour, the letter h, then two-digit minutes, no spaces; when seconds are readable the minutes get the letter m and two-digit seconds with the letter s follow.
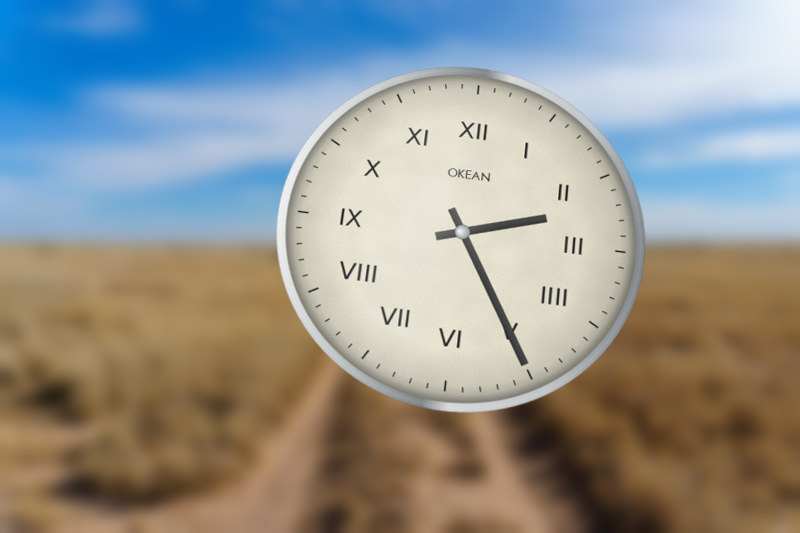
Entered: 2h25
